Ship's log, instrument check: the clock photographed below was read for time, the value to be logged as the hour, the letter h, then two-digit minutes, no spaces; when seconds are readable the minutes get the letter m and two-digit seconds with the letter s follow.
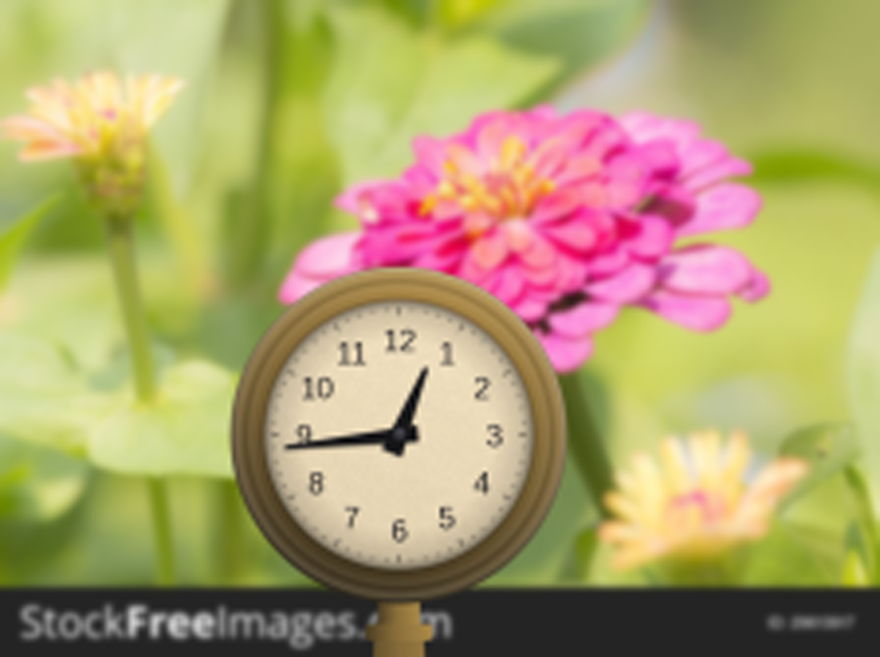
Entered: 12h44
